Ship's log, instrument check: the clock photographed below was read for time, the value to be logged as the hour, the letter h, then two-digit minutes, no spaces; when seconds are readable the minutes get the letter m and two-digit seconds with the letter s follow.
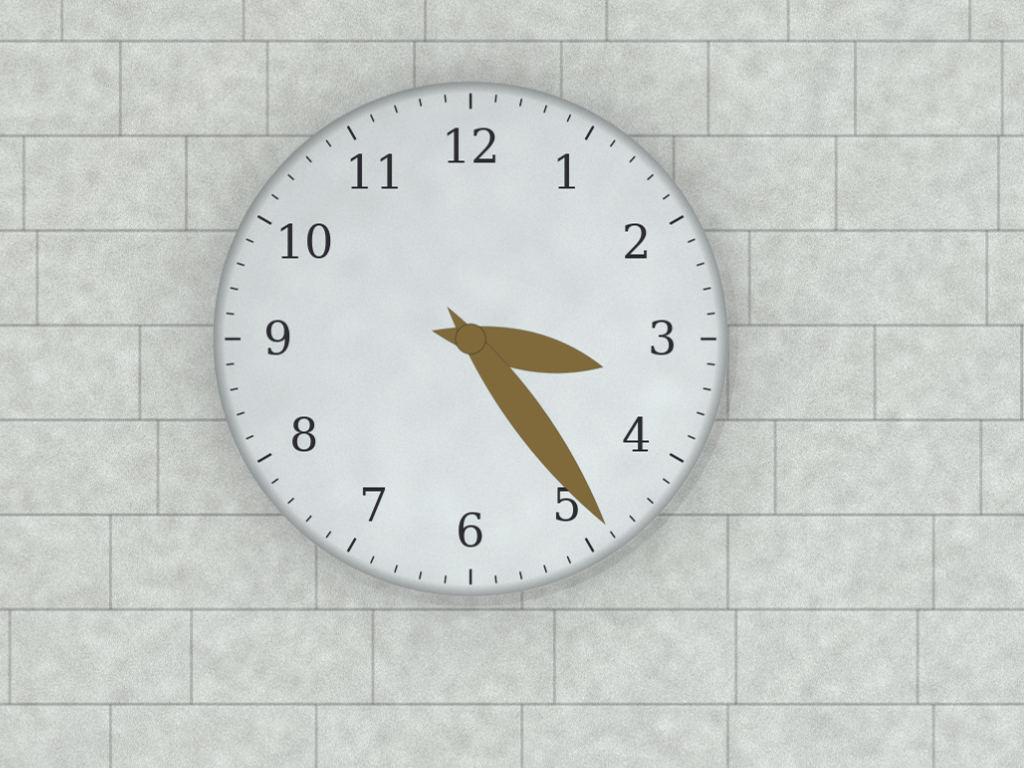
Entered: 3h24
